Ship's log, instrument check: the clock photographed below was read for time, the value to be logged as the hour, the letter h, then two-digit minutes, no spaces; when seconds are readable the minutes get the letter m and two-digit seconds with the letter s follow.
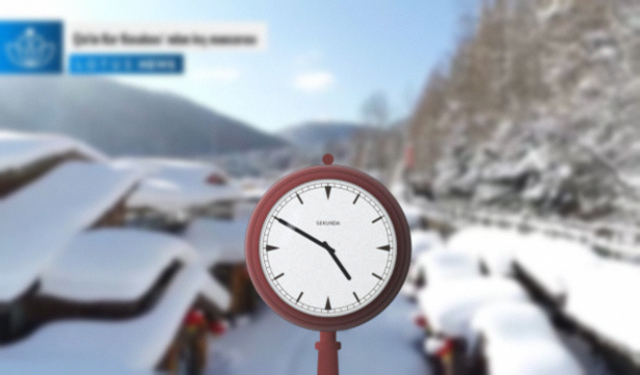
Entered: 4h50
